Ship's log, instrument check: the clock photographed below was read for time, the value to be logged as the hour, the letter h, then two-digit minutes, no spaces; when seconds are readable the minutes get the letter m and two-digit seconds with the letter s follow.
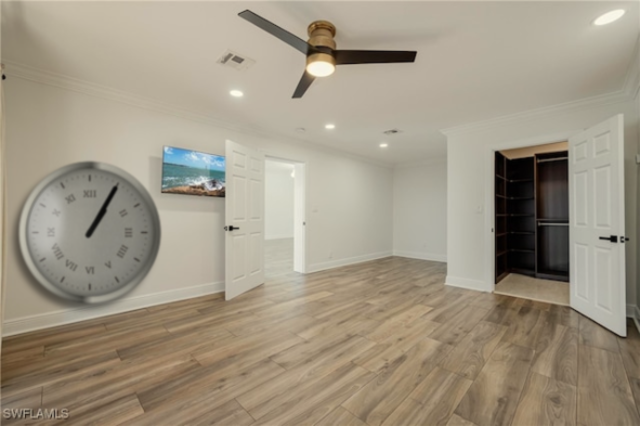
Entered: 1h05
